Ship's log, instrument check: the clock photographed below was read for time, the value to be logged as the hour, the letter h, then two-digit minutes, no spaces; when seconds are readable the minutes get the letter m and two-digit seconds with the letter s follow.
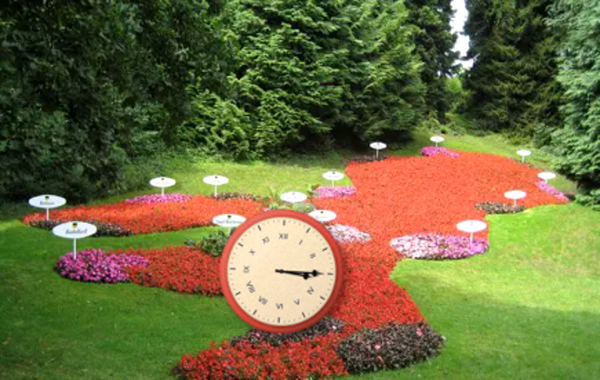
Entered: 3h15
